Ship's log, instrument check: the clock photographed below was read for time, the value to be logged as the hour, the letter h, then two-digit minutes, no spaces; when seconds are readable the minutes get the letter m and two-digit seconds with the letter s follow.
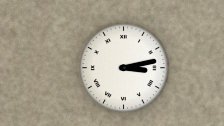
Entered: 3h13
